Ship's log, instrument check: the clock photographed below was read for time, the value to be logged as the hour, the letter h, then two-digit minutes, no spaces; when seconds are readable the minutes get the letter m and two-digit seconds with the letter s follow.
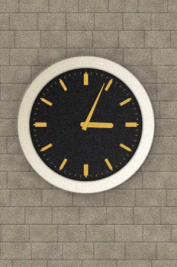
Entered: 3h04
